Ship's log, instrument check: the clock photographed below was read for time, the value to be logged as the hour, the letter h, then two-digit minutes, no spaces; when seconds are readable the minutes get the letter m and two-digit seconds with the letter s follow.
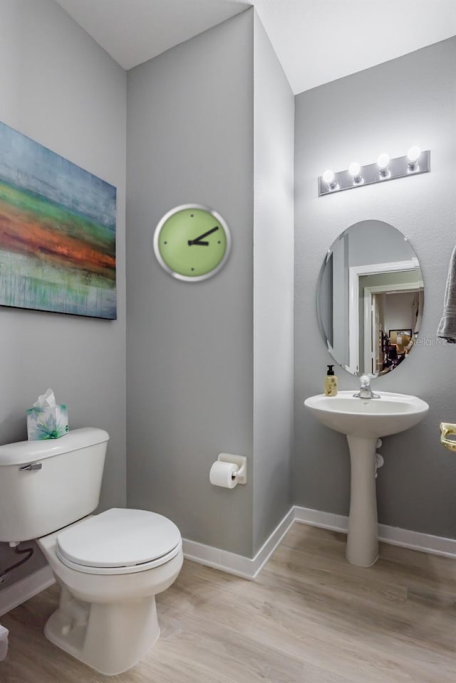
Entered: 3h10
